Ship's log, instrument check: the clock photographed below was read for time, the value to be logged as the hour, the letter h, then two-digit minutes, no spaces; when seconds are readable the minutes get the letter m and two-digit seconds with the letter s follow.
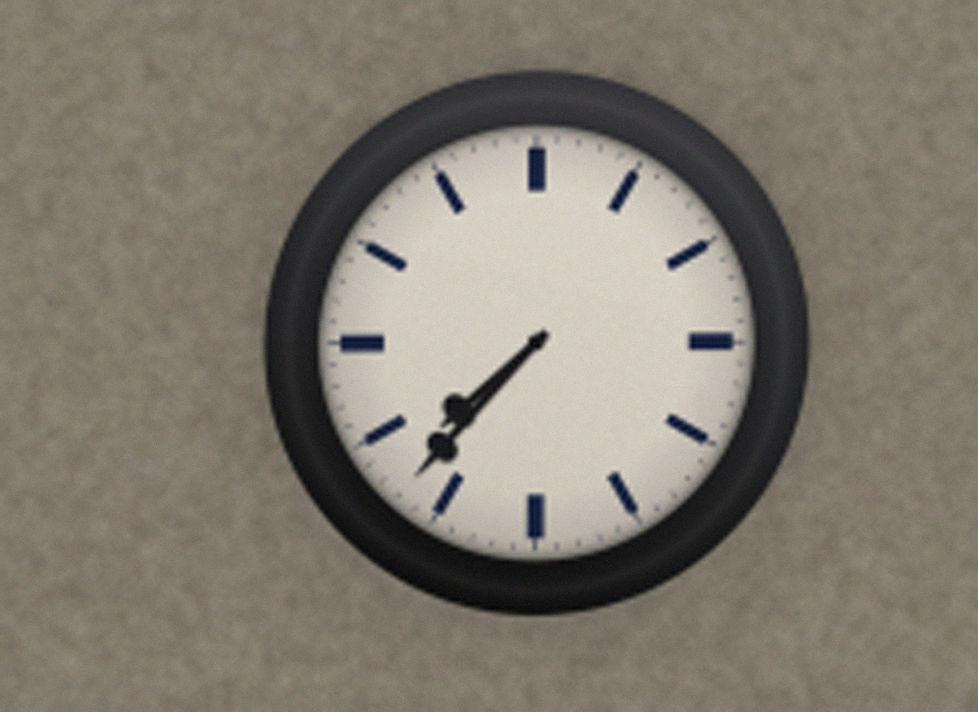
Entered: 7h37
